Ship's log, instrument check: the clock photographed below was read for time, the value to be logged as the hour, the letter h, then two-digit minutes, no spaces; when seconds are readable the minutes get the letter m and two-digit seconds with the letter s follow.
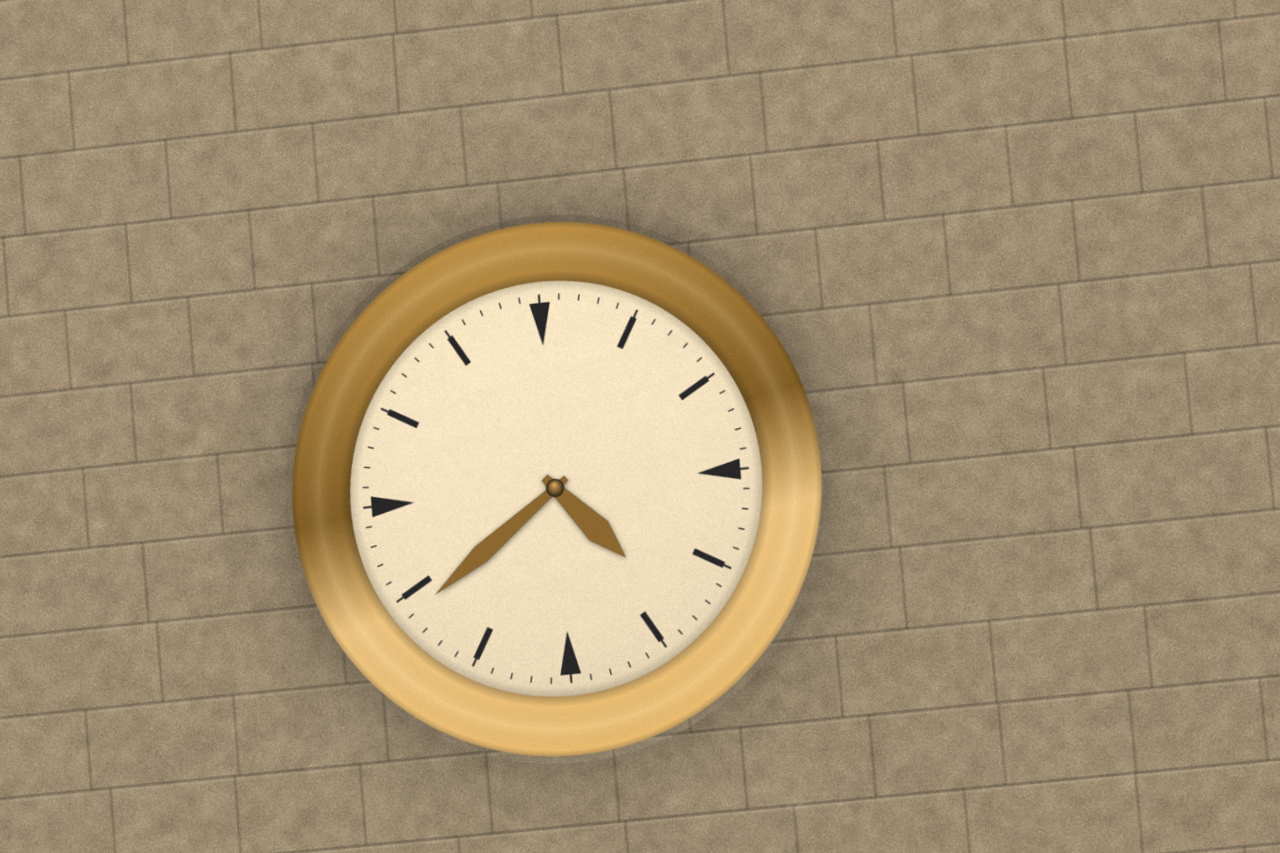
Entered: 4h39
